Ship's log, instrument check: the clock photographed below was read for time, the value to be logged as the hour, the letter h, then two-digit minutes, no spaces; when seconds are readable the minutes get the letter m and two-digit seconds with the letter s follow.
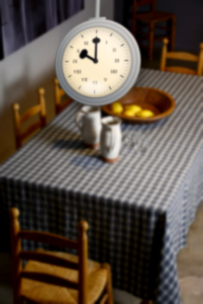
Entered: 10h00
